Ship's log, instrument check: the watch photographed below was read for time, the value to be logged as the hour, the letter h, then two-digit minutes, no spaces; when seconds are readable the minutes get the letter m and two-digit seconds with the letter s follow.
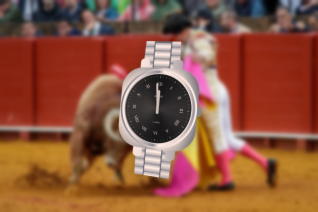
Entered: 11h59
